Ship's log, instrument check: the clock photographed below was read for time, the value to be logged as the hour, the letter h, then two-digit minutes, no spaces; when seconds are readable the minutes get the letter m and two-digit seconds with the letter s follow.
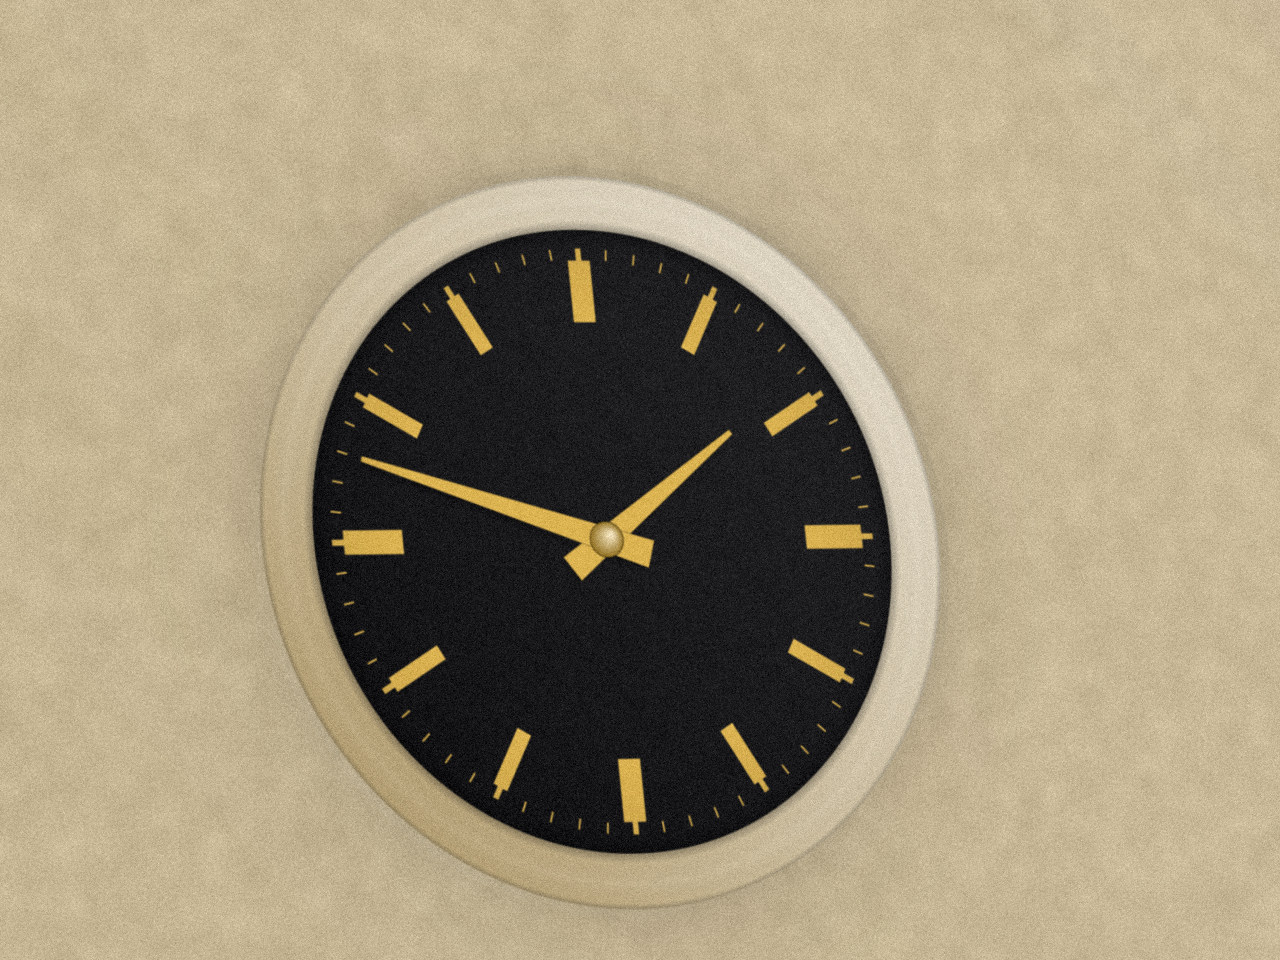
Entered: 1h48
